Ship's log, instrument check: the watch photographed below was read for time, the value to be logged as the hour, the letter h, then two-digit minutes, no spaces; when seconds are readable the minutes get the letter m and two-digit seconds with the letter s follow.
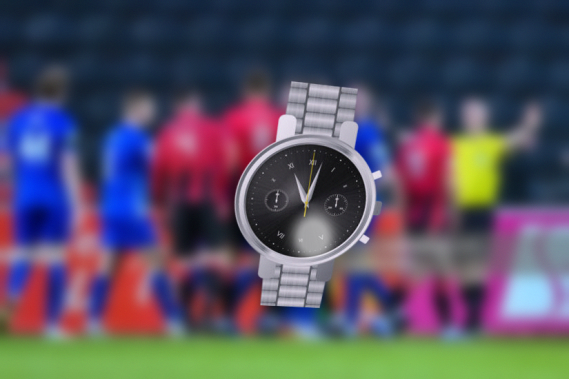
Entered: 11h02
